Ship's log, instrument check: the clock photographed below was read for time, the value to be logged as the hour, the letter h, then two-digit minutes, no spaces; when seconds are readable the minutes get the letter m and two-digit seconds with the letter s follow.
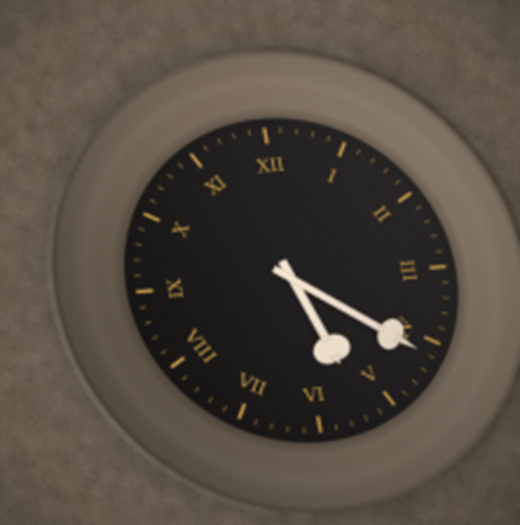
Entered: 5h21
